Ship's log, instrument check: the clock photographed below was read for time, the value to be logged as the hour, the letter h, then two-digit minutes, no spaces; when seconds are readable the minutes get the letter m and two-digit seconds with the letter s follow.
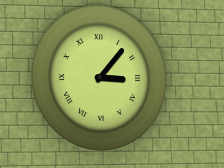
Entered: 3h07
